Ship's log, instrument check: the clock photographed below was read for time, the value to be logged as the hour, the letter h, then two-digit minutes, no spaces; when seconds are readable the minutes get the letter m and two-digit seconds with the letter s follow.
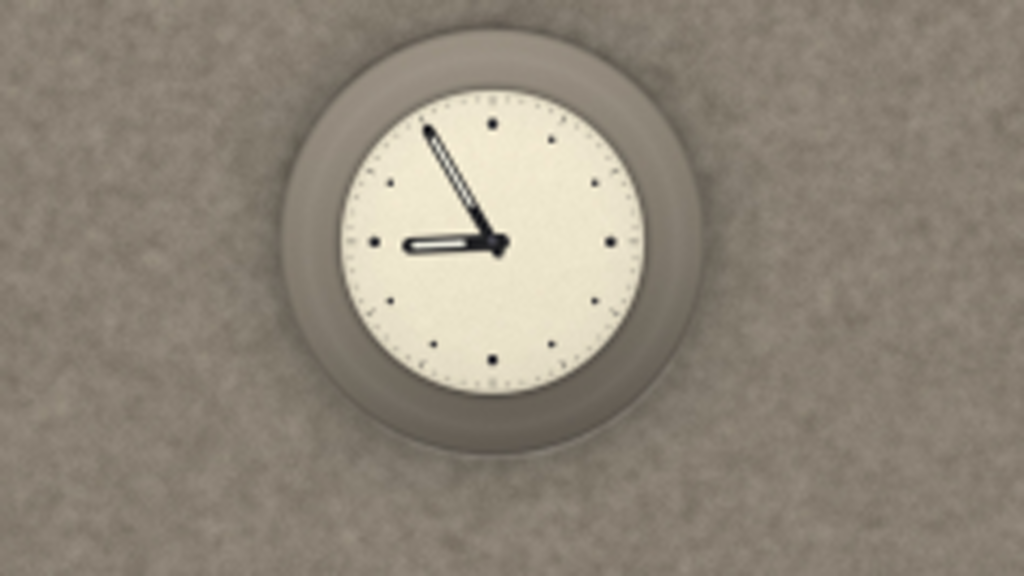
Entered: 8h55
